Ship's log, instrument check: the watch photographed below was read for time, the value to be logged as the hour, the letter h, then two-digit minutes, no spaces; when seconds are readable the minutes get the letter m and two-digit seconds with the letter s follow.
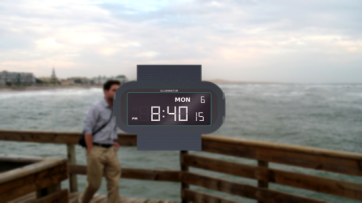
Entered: 8h40m15s
